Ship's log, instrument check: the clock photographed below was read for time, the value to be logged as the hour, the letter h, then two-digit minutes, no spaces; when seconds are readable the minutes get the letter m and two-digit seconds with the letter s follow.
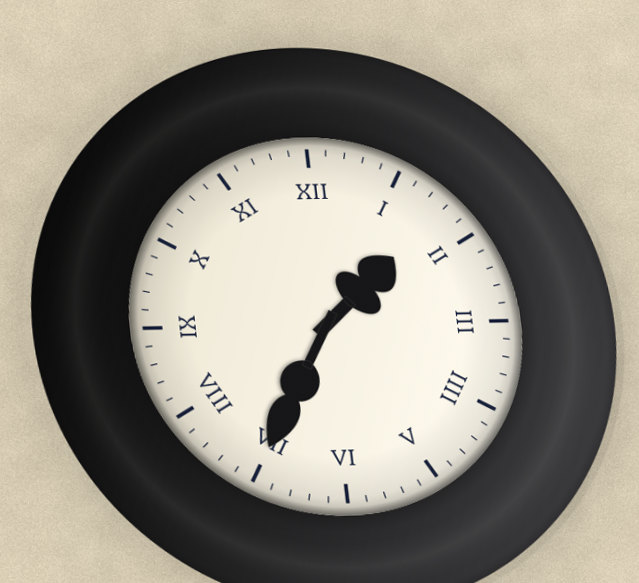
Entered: 1h35
